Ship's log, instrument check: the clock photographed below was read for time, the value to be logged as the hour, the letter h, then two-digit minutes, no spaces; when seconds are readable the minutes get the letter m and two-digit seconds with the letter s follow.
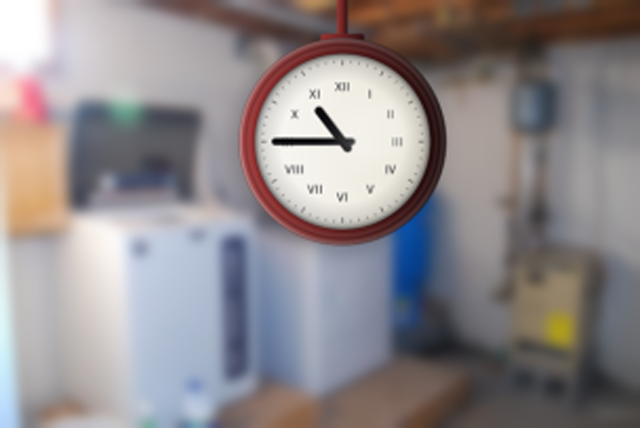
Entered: 10h45
